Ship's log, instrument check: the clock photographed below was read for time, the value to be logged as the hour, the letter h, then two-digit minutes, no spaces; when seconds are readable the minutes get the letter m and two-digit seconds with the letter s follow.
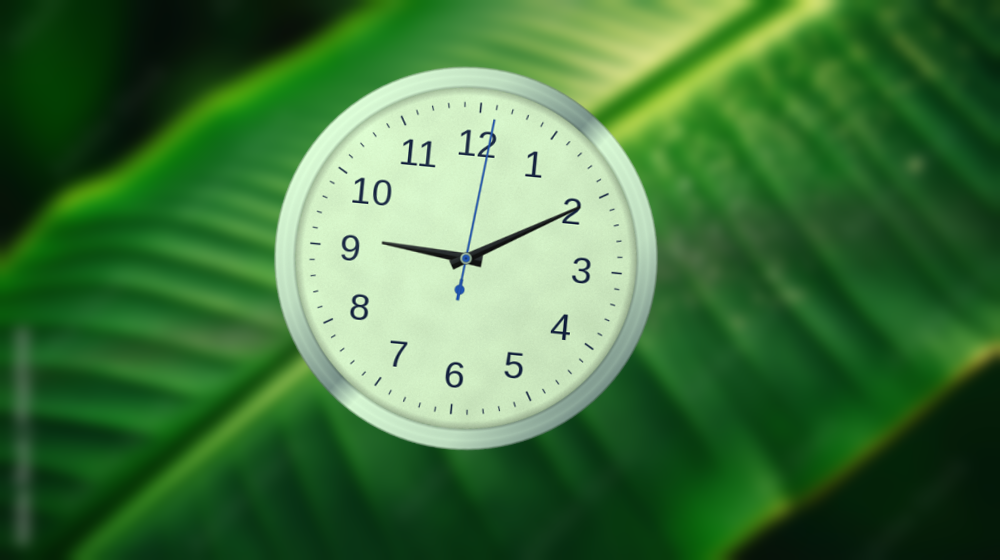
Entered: 9h10m01s
